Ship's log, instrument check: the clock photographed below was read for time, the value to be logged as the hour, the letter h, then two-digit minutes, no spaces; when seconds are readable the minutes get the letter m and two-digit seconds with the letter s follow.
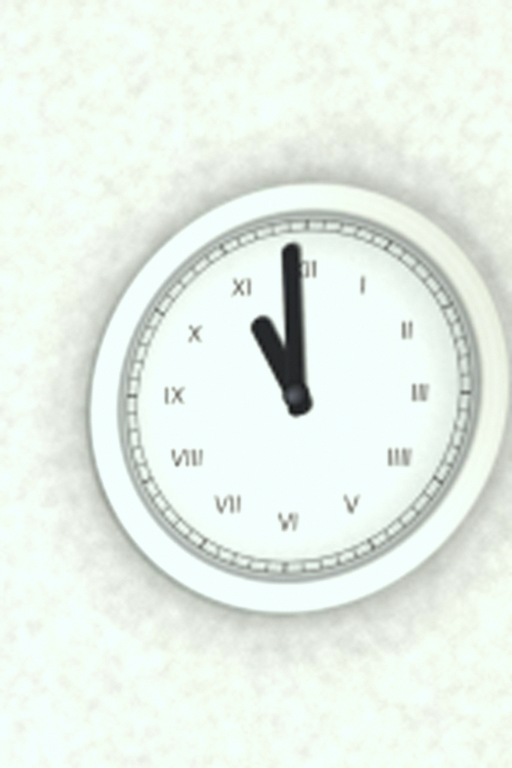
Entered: 10h59
